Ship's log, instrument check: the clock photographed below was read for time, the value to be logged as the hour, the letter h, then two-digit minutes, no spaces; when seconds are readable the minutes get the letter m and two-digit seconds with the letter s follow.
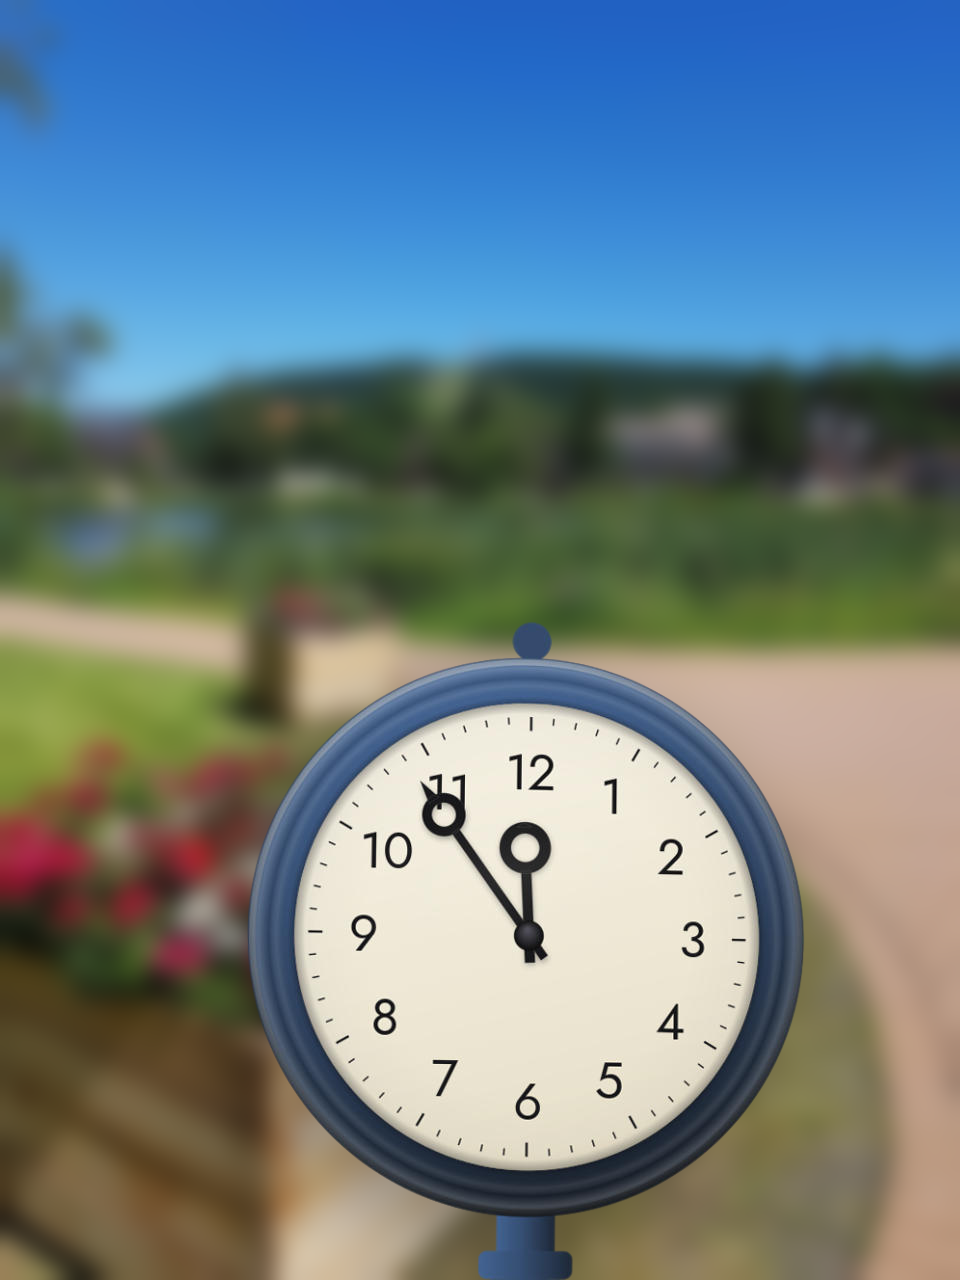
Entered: 11h54
